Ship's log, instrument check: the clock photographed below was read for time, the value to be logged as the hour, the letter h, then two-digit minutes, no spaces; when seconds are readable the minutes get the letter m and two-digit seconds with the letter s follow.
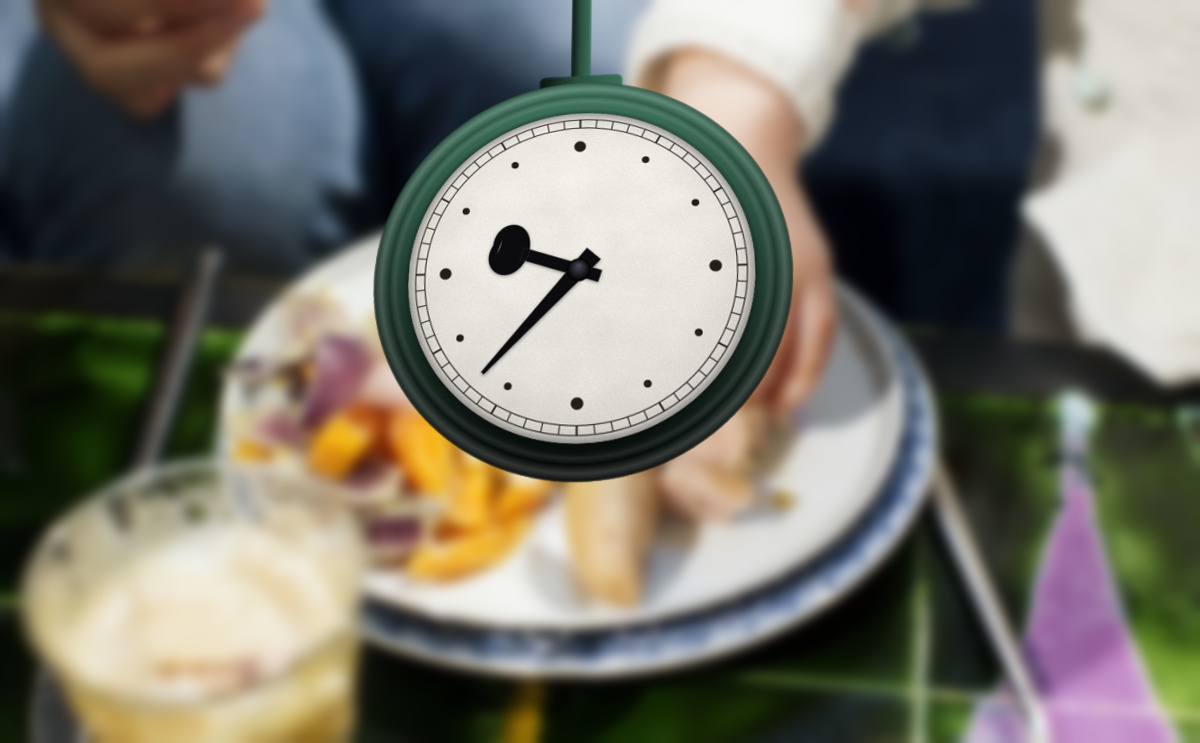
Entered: 9h37
